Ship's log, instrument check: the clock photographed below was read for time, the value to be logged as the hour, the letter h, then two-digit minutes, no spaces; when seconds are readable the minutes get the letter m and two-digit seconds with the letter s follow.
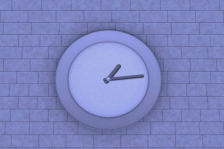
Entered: 1h14
